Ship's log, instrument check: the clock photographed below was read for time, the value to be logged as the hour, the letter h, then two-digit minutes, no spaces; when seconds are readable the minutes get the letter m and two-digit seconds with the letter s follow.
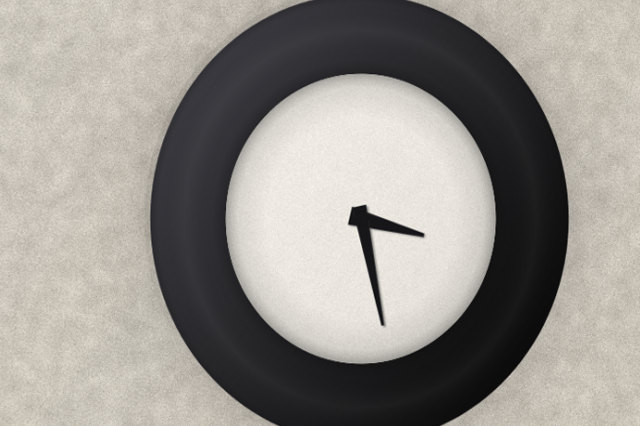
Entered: 3h28
